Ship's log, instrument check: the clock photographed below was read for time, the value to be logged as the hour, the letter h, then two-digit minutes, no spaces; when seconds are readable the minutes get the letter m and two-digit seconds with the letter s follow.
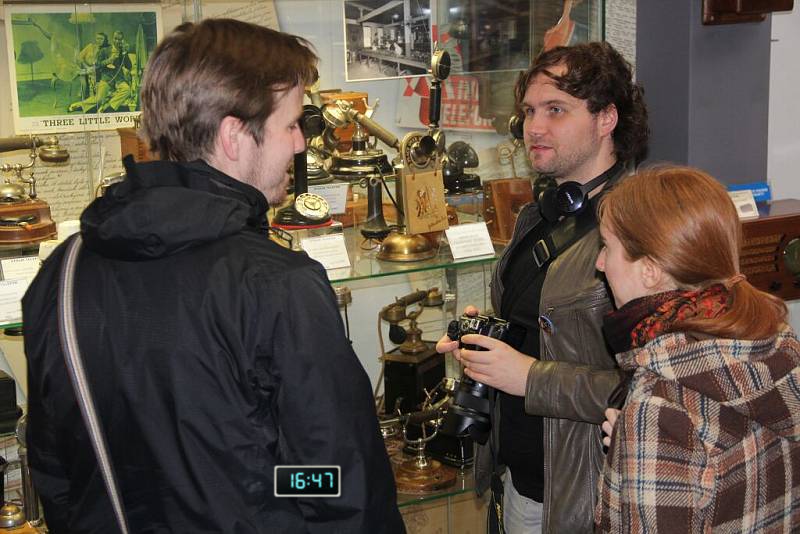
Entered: 16h47
